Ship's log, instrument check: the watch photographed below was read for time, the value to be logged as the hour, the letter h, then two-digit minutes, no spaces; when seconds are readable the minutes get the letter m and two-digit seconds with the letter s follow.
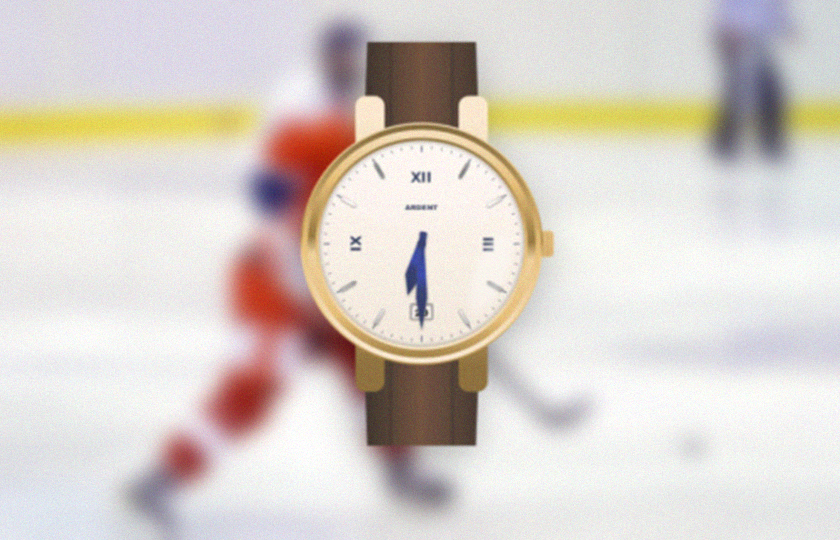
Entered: 6h30
